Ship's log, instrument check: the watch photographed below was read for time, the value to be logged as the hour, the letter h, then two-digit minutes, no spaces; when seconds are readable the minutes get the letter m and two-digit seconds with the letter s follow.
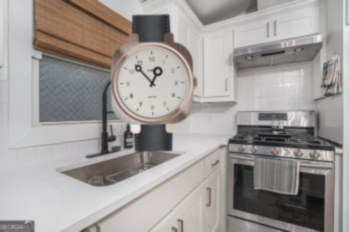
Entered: 12h53
